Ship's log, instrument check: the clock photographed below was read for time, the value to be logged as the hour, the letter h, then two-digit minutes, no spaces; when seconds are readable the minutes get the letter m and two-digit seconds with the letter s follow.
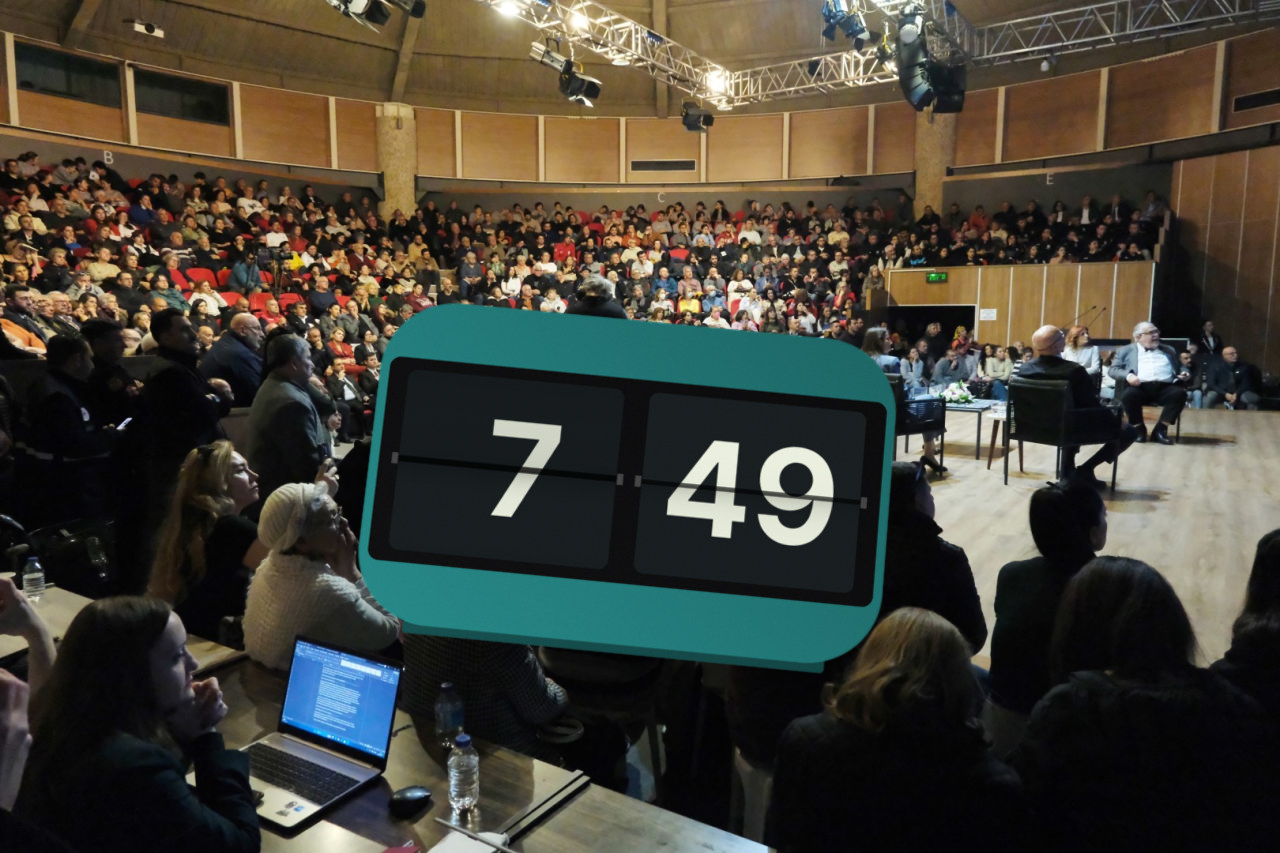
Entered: 7h49
